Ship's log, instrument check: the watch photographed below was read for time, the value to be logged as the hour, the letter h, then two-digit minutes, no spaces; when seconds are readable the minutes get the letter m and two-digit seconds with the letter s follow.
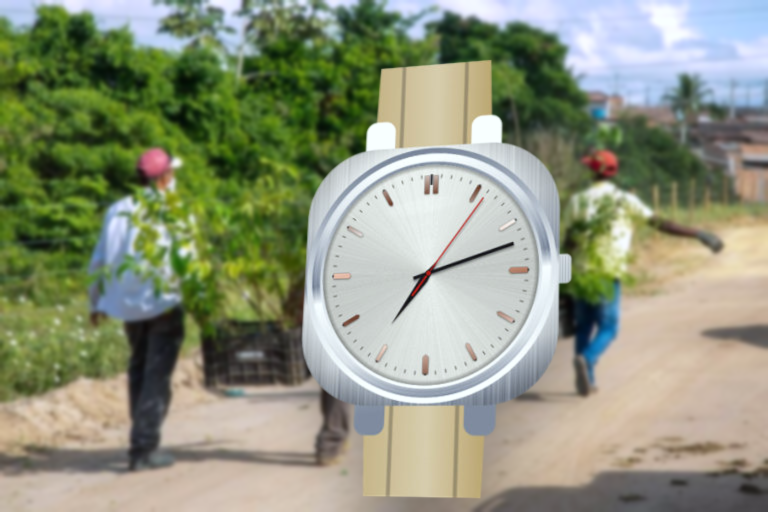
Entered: 7h12m06s
